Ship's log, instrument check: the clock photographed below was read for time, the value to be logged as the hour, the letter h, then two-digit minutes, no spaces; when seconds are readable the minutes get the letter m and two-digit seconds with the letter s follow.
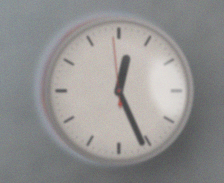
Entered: 12h25m59s
